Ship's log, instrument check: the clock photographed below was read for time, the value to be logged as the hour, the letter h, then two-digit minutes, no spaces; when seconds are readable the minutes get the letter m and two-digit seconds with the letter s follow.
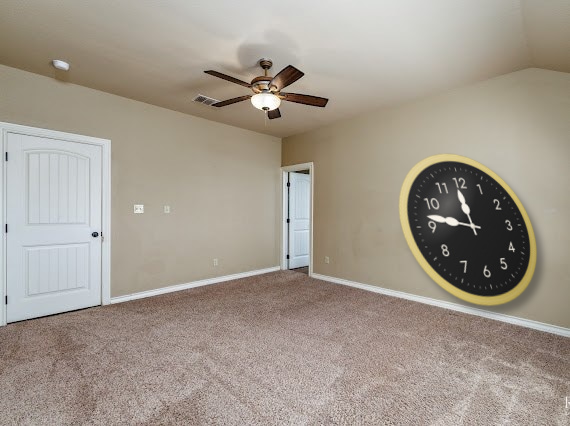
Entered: 11h47
